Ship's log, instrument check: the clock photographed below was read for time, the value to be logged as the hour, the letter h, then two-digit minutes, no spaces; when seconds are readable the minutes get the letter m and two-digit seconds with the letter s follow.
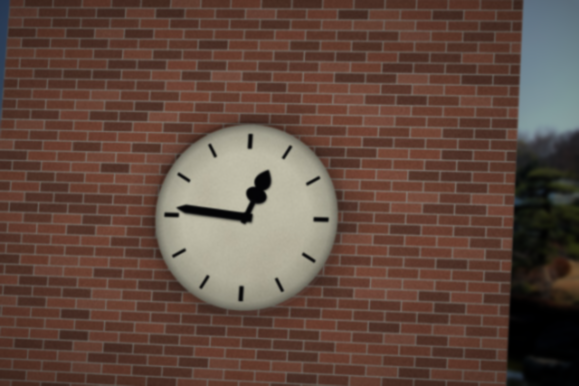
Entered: 12h46
